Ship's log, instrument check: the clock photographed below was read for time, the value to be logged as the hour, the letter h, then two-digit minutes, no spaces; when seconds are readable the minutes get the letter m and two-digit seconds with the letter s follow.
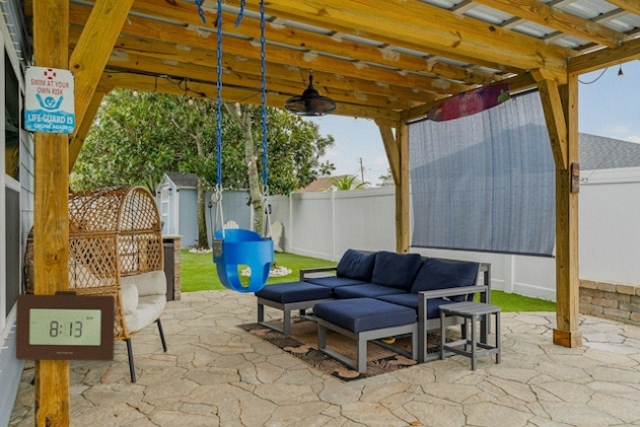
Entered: 8h13
